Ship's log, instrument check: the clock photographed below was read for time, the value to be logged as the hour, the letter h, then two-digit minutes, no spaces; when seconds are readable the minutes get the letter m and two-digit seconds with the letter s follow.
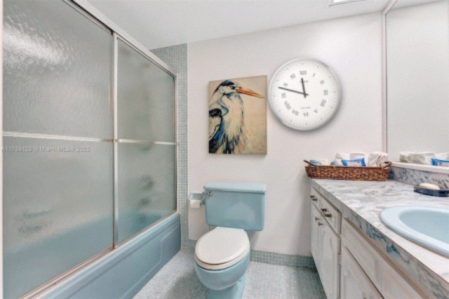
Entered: 11h48
